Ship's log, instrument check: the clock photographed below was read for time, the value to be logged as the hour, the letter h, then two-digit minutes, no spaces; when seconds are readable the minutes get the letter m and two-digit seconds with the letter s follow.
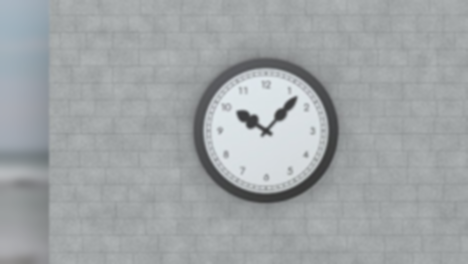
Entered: 10h07
